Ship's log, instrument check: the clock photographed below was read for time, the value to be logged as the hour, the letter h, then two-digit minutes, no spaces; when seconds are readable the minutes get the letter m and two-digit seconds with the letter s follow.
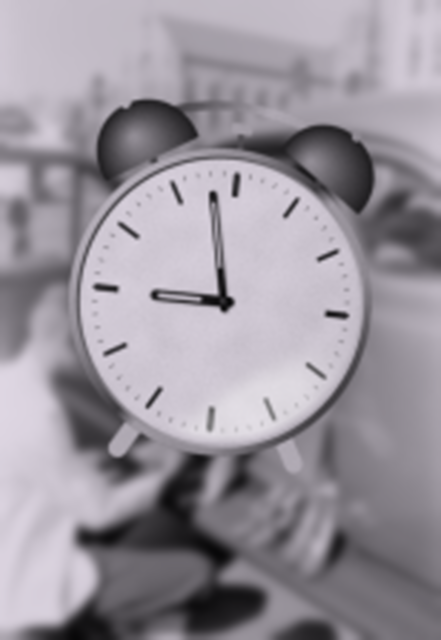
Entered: 8h58
